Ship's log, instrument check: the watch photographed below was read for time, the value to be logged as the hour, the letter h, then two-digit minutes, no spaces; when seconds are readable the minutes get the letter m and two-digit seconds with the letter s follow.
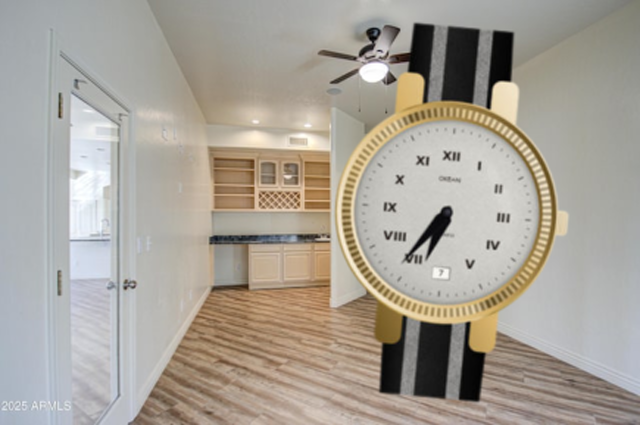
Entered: 6h36
